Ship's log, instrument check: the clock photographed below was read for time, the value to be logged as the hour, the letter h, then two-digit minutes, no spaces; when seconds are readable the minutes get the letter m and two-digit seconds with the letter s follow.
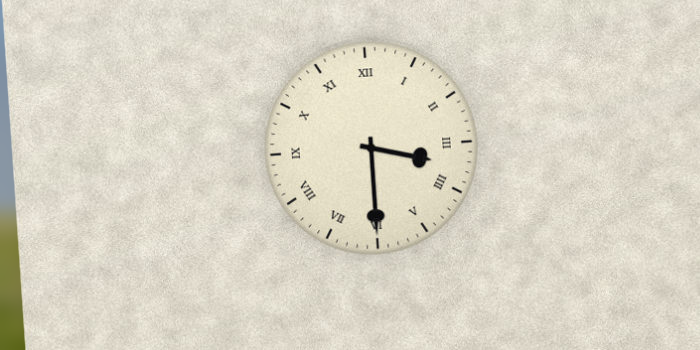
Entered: 3h30
